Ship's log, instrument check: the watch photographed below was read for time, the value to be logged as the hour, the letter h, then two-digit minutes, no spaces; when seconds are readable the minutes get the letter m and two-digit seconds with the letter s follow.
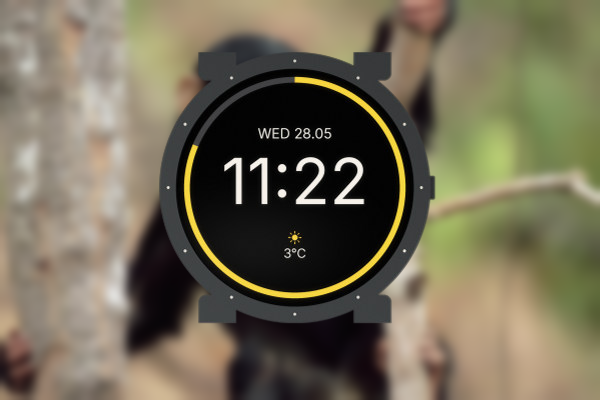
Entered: 11h22
